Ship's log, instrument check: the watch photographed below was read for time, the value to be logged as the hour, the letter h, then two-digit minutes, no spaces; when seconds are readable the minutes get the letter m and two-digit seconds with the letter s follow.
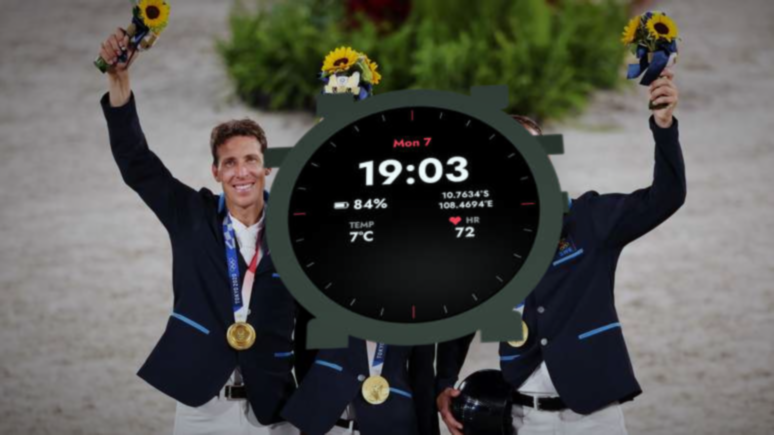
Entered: 19h03
